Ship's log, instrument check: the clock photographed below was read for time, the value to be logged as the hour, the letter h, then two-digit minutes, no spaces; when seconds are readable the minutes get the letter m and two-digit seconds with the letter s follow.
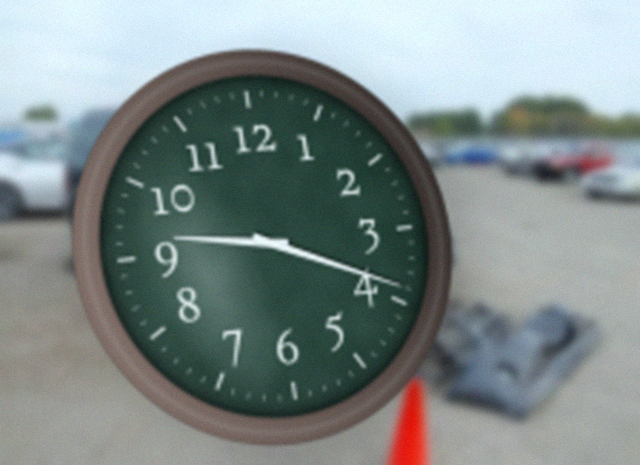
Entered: 9h19
